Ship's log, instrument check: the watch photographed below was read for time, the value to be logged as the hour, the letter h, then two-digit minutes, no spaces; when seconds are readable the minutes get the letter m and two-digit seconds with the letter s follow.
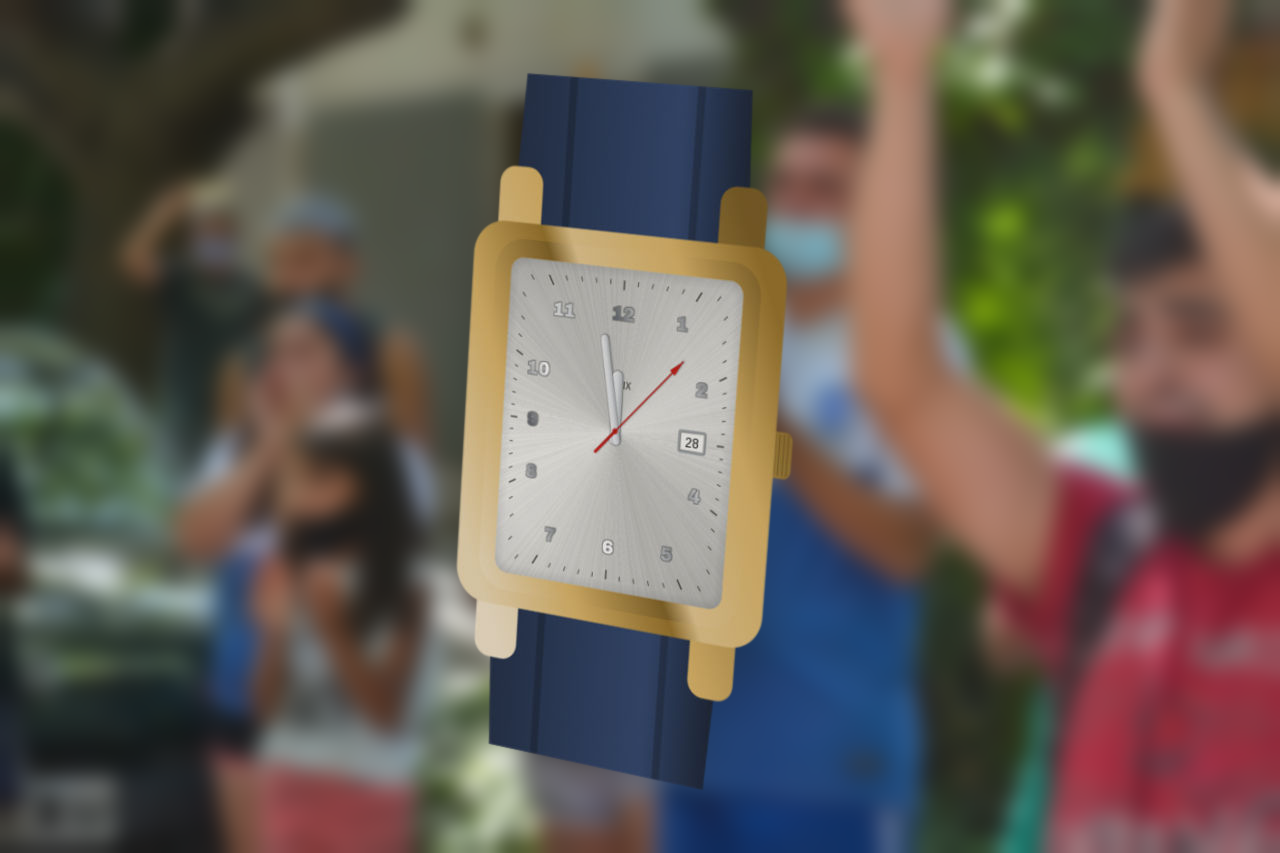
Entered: 11h58m07s
